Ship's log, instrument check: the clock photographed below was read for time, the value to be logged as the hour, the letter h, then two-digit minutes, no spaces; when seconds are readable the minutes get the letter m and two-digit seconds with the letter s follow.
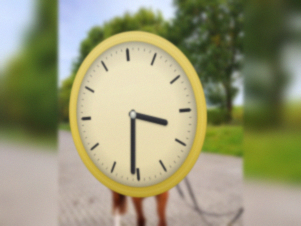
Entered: 3h31
